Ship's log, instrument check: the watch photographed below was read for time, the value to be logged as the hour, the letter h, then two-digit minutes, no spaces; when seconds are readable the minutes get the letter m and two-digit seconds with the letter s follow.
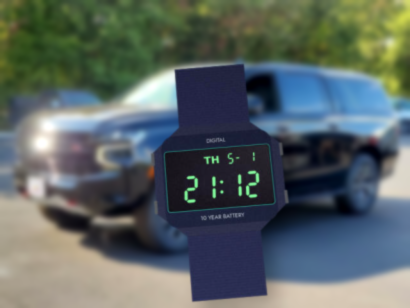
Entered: 21h12
